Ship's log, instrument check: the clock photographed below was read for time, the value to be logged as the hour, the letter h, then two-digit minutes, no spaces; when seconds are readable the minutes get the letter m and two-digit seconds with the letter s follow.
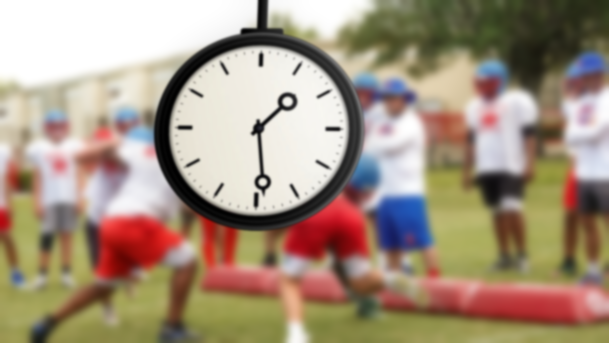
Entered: 1h29
